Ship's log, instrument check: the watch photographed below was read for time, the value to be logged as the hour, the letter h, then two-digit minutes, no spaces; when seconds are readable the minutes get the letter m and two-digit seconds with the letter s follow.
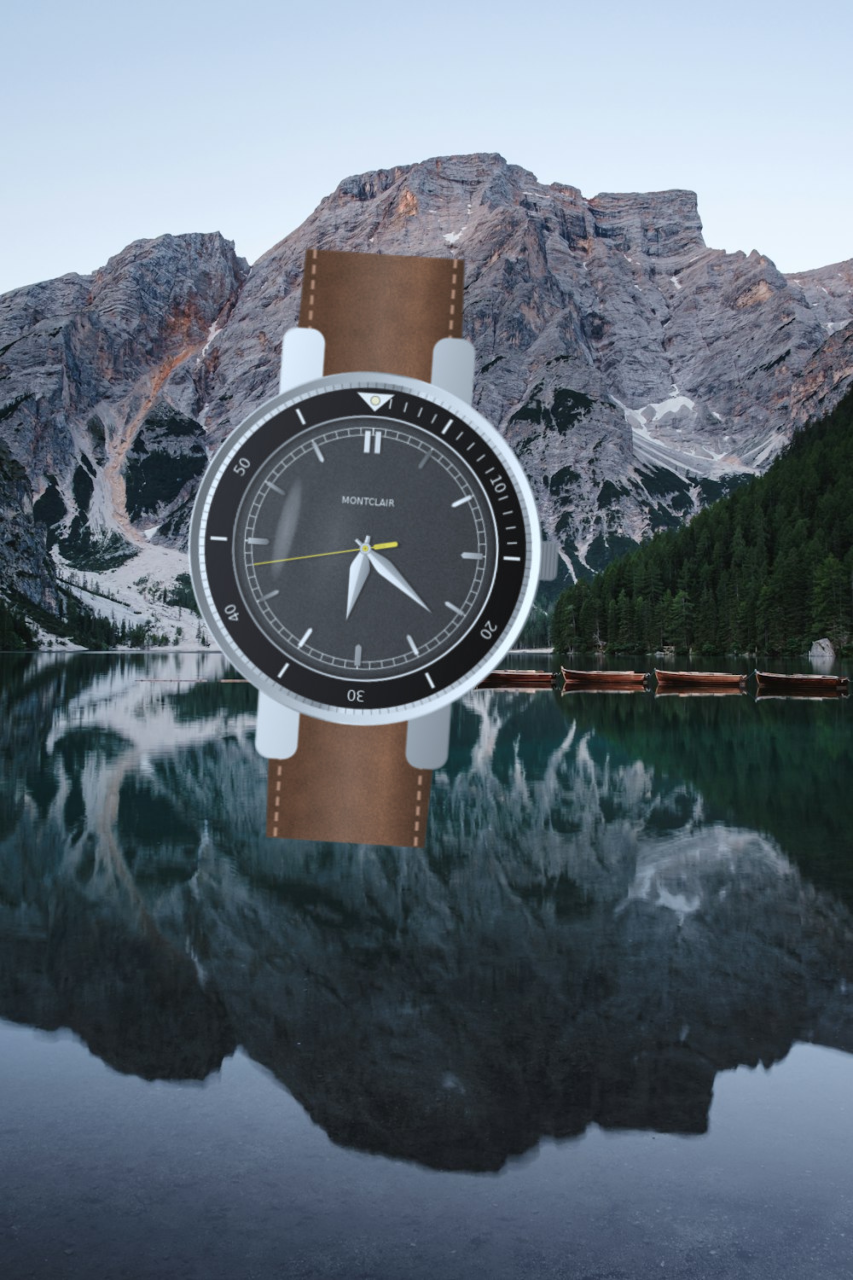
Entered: 6h21m43s
